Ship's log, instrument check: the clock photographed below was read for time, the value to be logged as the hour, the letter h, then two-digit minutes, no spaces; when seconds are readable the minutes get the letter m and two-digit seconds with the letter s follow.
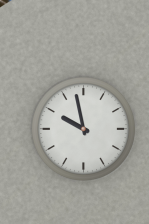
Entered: 9h58
